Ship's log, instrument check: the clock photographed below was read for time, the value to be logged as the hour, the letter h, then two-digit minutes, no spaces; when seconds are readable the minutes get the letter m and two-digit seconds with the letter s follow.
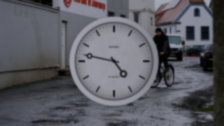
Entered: 4h47
